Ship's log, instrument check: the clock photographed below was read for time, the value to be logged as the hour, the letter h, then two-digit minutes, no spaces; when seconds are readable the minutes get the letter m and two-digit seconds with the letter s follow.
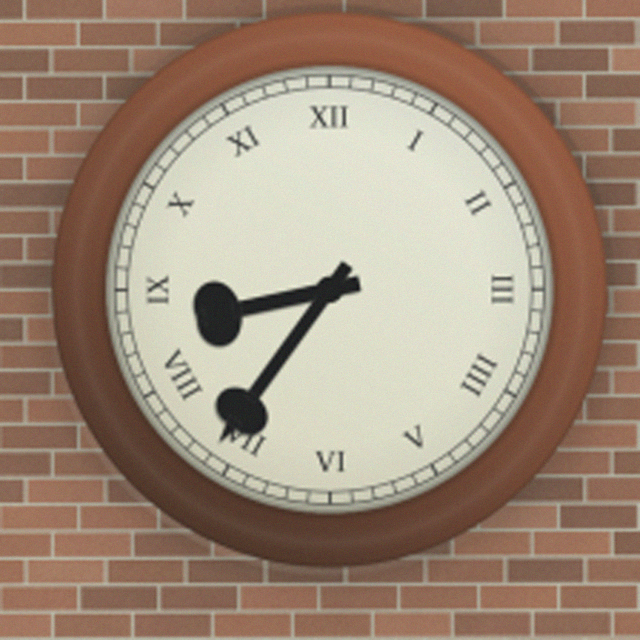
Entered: 8h36
